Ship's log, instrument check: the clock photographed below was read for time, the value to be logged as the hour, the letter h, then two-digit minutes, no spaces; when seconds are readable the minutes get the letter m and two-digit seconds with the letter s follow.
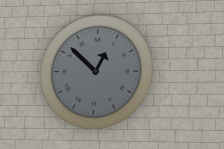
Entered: 12h52
